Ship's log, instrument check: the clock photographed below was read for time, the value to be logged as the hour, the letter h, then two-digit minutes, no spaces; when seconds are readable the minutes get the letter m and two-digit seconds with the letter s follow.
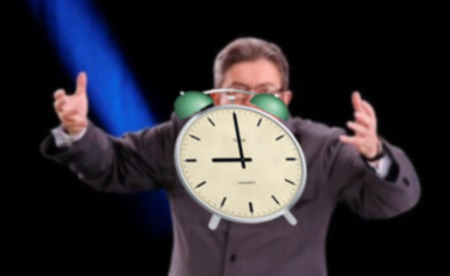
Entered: 9h00
